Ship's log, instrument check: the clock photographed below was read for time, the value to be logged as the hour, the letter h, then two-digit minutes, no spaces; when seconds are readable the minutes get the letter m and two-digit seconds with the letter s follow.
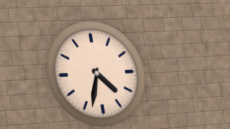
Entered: 4h33
